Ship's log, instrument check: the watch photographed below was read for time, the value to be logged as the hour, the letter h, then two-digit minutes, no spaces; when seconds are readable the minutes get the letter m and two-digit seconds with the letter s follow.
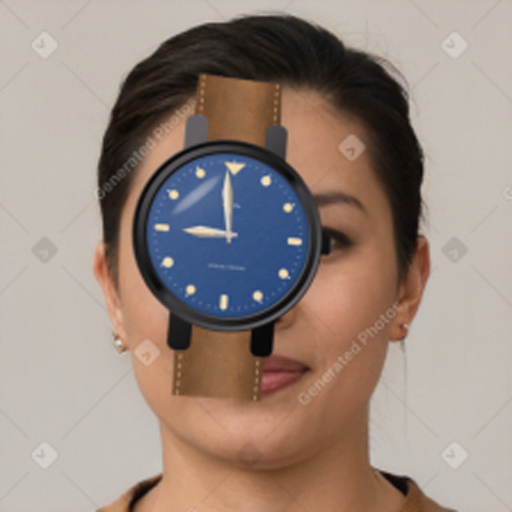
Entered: 8h59
